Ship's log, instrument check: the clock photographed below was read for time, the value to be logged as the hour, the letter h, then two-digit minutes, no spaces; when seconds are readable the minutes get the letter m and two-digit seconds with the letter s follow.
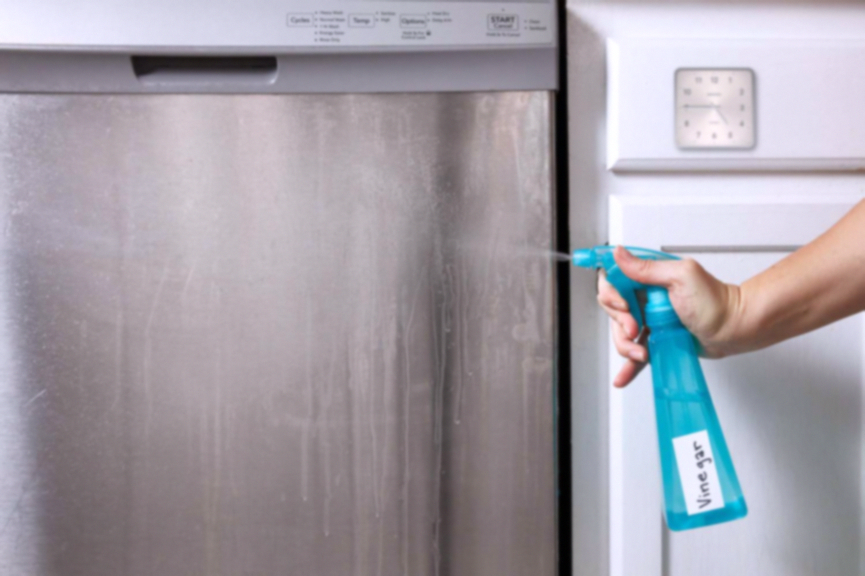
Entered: 4h45
